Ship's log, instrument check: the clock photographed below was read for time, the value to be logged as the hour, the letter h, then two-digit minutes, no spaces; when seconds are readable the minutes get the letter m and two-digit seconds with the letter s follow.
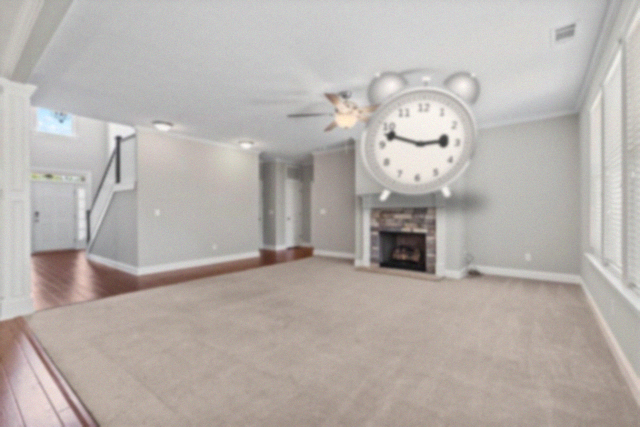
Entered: 2h48
